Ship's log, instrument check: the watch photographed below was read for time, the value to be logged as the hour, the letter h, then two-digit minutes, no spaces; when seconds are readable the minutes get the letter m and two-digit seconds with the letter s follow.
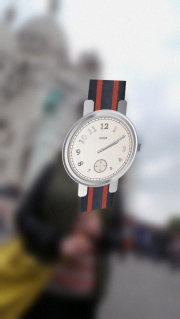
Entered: 2h10
